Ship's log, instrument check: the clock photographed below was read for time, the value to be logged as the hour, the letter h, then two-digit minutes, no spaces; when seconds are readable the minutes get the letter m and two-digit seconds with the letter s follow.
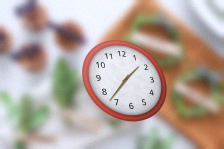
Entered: 1h37
